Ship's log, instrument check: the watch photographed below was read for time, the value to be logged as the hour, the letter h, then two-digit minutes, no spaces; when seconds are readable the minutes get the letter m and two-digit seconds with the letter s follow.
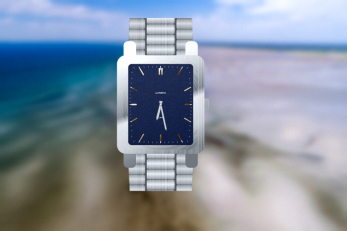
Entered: 6h28
